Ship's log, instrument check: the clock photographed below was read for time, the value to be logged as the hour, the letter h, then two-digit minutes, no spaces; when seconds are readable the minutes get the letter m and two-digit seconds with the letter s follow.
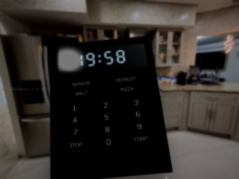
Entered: 19h58
